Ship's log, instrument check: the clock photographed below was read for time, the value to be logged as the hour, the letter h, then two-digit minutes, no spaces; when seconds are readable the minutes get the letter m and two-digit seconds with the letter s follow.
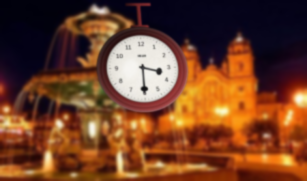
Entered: 3h30
